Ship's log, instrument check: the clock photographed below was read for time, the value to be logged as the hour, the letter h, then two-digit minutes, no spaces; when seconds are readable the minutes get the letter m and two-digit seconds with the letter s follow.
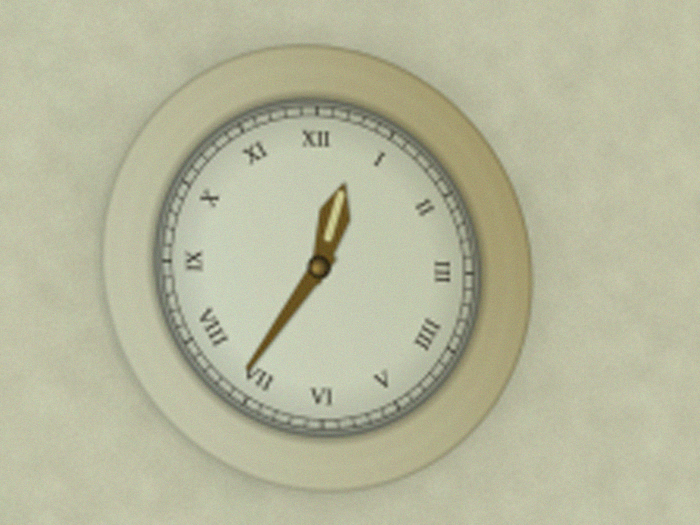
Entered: 12h36
